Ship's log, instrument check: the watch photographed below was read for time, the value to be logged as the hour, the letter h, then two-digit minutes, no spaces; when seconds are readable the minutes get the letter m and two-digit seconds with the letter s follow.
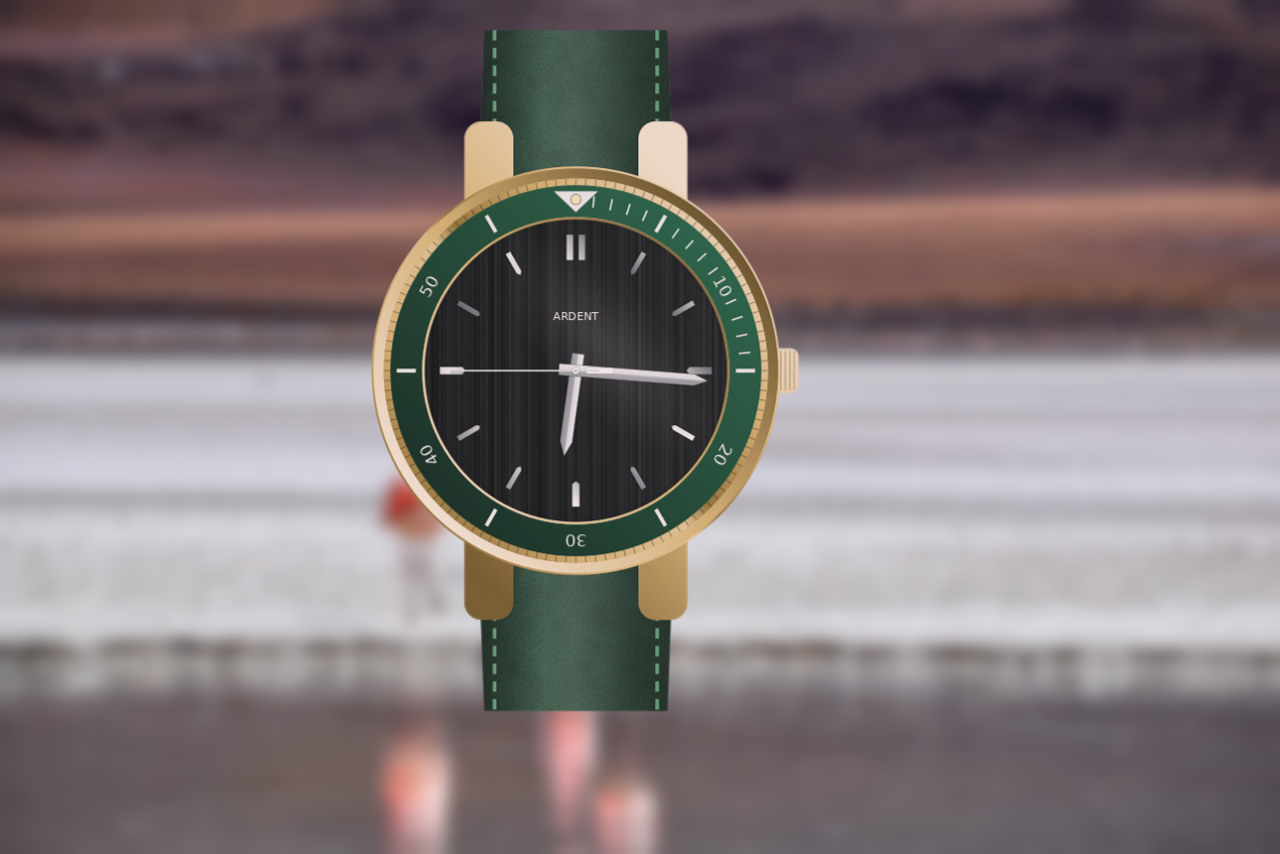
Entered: 6h15m45s
